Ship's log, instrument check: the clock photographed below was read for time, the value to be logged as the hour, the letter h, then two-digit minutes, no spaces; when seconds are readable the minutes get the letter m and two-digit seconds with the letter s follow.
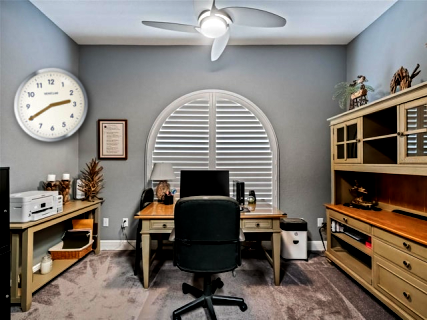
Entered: 2h40
